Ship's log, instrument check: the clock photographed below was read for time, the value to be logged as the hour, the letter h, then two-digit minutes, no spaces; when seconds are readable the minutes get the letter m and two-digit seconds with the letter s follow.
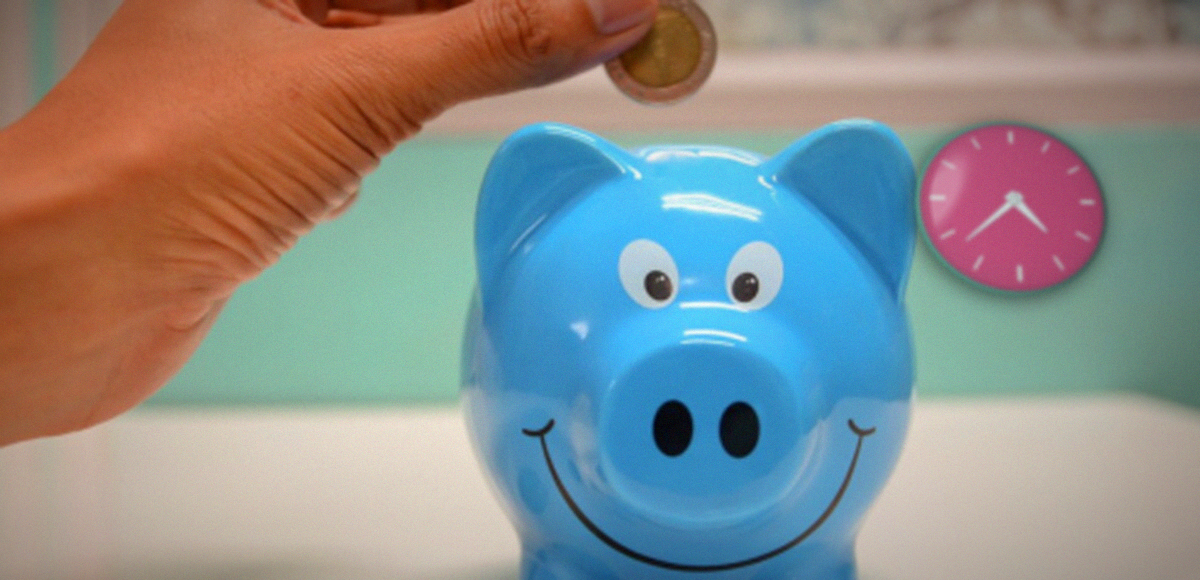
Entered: 4h38
